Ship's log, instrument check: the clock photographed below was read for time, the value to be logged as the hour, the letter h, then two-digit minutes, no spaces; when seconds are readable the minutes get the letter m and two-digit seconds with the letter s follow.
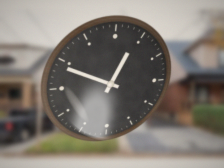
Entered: 12h49
